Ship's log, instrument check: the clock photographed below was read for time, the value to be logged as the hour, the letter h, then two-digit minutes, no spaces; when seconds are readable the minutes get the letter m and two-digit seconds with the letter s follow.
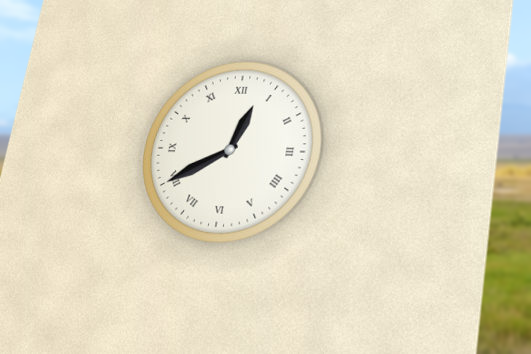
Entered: 12h40
